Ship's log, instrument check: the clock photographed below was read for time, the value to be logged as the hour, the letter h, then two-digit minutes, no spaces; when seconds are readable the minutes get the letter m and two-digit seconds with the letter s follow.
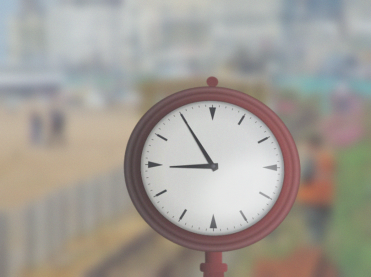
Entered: 8h55
